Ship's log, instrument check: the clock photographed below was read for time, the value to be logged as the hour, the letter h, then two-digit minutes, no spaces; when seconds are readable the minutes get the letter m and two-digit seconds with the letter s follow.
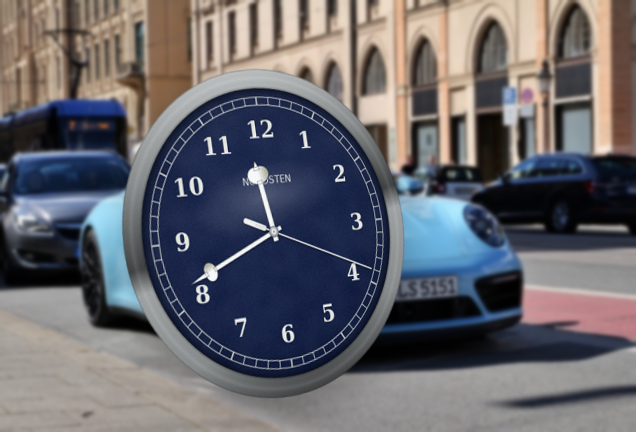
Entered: 11h41m19s
